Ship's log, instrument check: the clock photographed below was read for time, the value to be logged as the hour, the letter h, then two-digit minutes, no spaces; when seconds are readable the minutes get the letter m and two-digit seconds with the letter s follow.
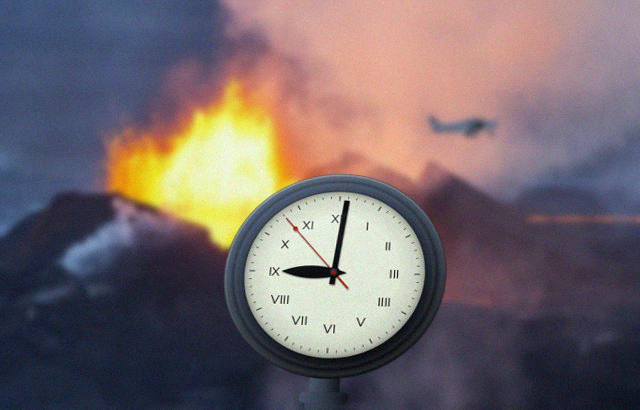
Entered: 9h00m53s
